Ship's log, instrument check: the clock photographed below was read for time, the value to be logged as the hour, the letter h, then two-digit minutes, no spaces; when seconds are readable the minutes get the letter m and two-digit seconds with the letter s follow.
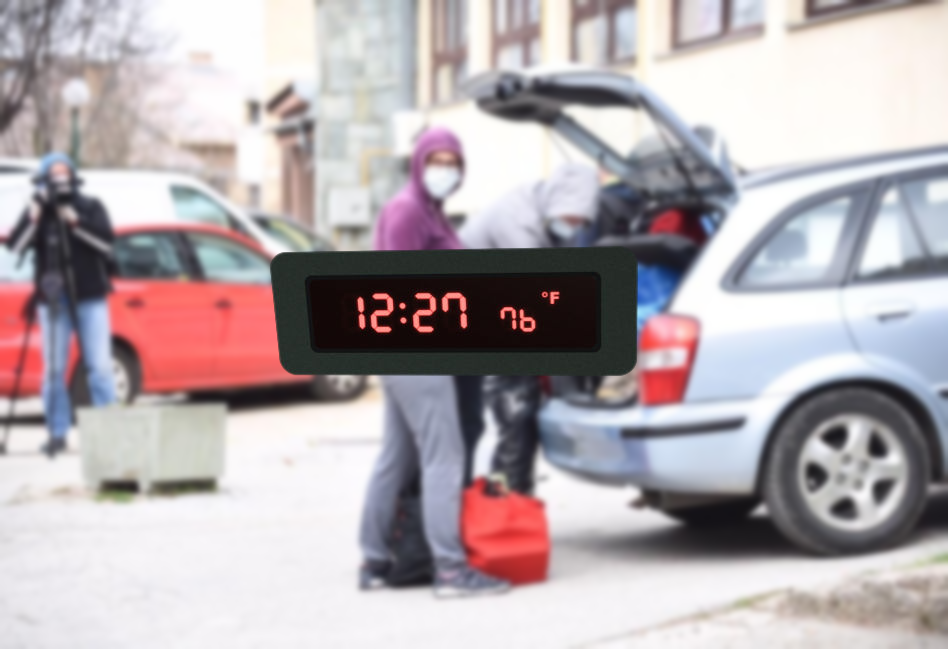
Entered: 12h27
